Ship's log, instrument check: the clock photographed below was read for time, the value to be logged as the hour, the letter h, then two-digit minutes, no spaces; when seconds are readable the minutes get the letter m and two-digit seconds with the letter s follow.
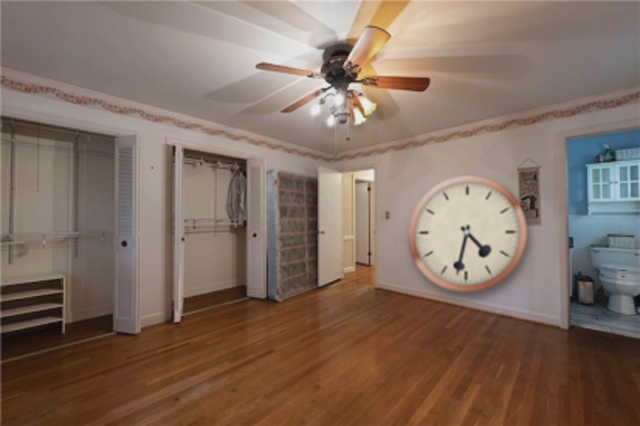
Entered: 4h32
